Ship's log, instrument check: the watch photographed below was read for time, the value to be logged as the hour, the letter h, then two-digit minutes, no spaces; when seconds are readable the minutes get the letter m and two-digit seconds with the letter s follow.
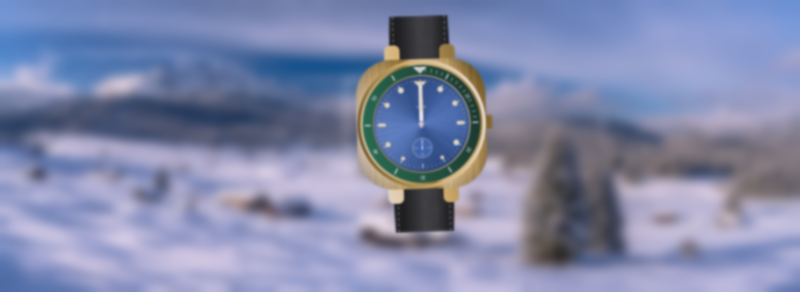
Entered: 12h00
